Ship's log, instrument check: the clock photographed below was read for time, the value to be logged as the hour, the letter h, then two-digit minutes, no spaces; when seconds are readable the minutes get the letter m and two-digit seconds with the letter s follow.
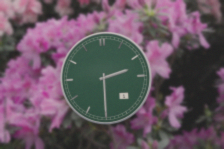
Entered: 2h30
